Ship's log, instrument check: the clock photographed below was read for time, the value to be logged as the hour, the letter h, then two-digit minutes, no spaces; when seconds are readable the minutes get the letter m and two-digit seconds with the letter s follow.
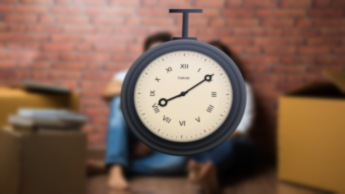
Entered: 8h09
